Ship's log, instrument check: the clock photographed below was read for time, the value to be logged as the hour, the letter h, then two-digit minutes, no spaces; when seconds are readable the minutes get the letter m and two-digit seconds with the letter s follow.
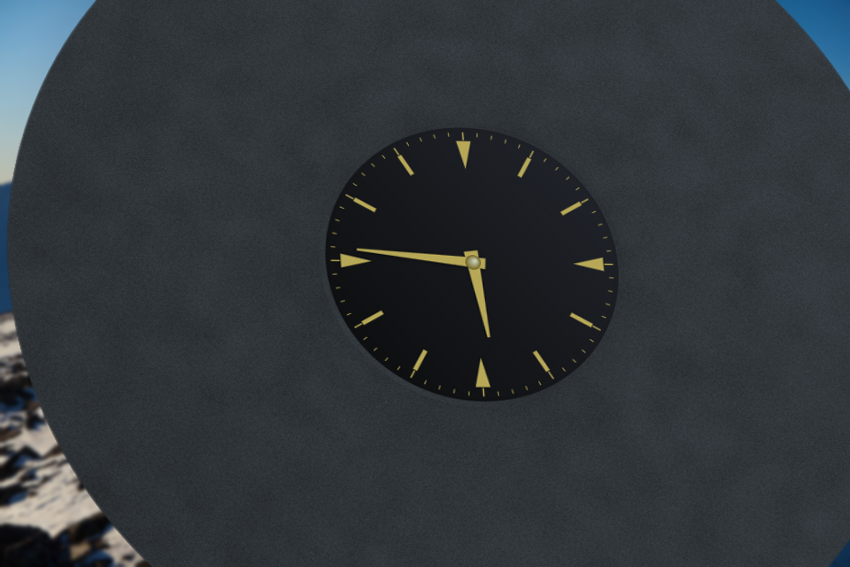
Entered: 5h46
